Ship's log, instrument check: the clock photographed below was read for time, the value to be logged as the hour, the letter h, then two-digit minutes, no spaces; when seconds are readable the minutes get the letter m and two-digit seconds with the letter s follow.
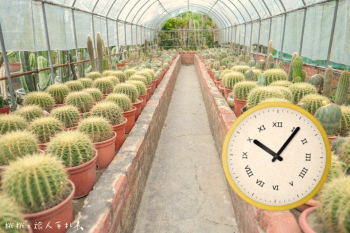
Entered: 10h06
